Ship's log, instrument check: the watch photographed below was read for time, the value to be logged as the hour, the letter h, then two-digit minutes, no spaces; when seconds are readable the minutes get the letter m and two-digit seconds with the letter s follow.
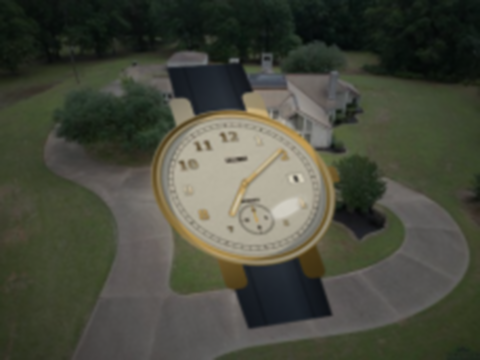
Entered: 7h09
